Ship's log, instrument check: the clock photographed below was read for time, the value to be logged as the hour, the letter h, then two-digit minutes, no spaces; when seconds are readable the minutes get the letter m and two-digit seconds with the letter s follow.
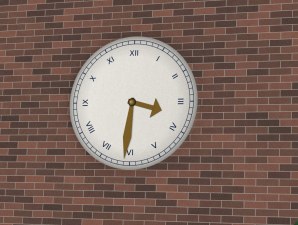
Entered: 3h31
